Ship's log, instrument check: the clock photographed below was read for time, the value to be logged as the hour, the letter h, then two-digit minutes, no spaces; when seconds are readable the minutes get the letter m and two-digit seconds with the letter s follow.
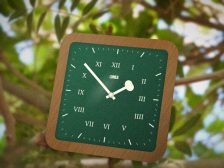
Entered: 1h52
